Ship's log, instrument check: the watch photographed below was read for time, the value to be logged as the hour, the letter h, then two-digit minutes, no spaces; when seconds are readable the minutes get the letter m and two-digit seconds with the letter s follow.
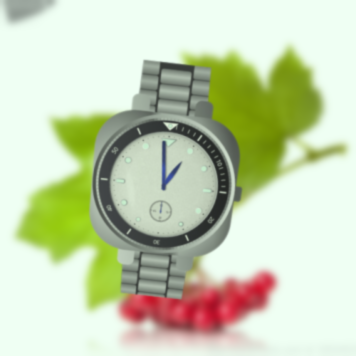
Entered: 12h59
